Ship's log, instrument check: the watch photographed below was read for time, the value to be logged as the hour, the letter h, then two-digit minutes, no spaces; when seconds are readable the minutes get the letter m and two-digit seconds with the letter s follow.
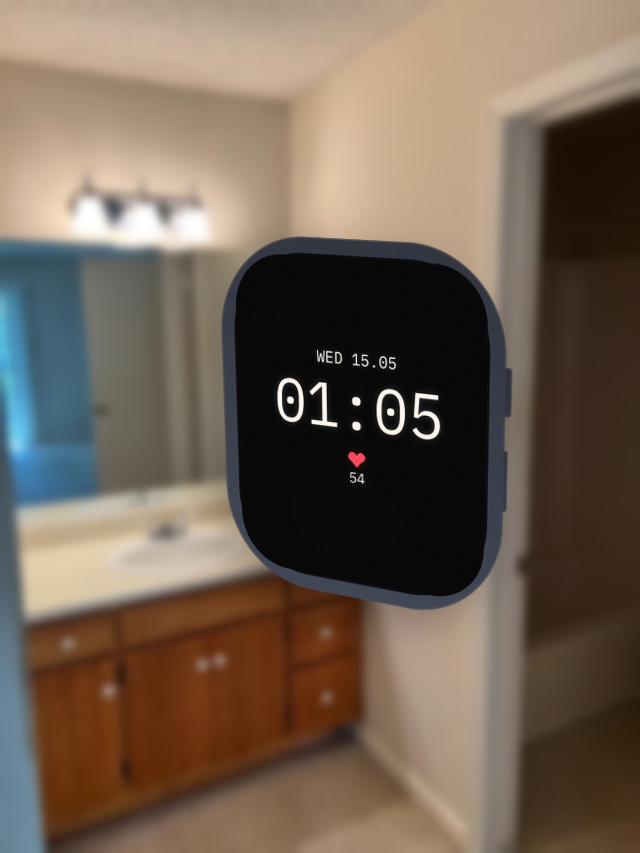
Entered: 1h05
